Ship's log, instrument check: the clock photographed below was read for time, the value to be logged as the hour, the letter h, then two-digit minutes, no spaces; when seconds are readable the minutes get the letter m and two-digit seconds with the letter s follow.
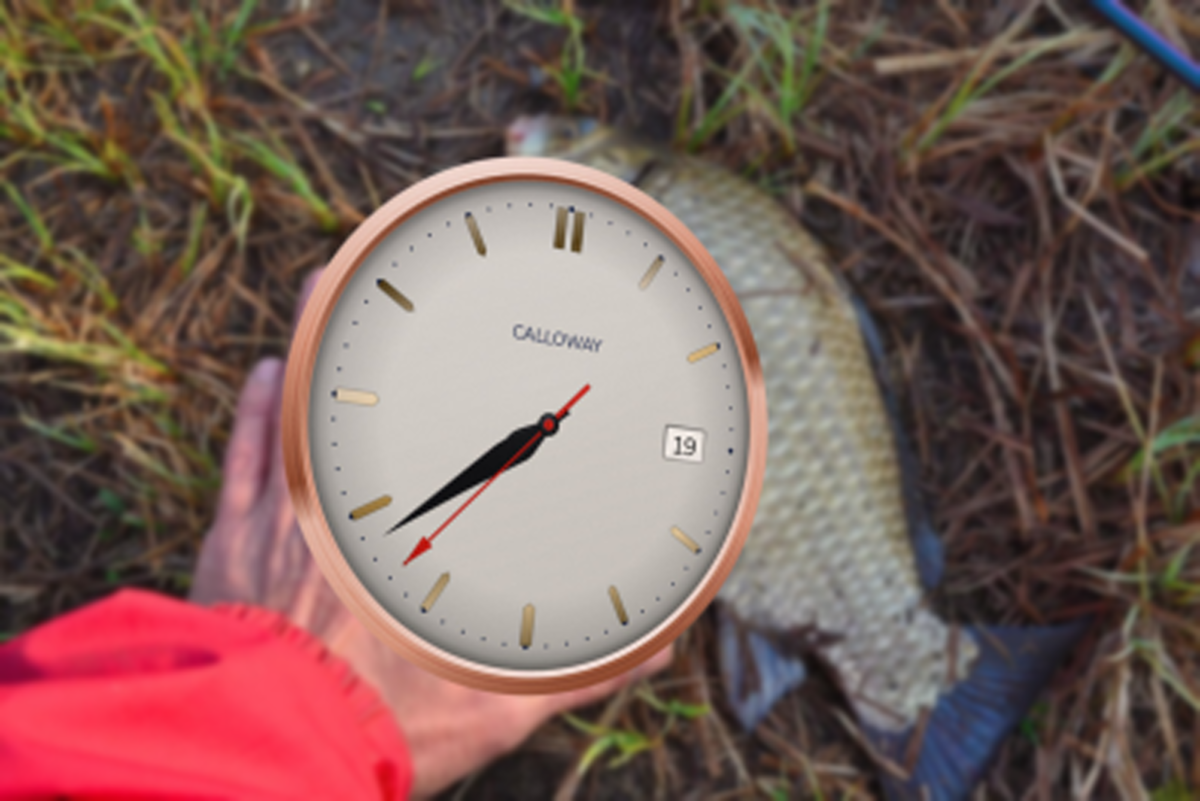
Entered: 7h38m37s
